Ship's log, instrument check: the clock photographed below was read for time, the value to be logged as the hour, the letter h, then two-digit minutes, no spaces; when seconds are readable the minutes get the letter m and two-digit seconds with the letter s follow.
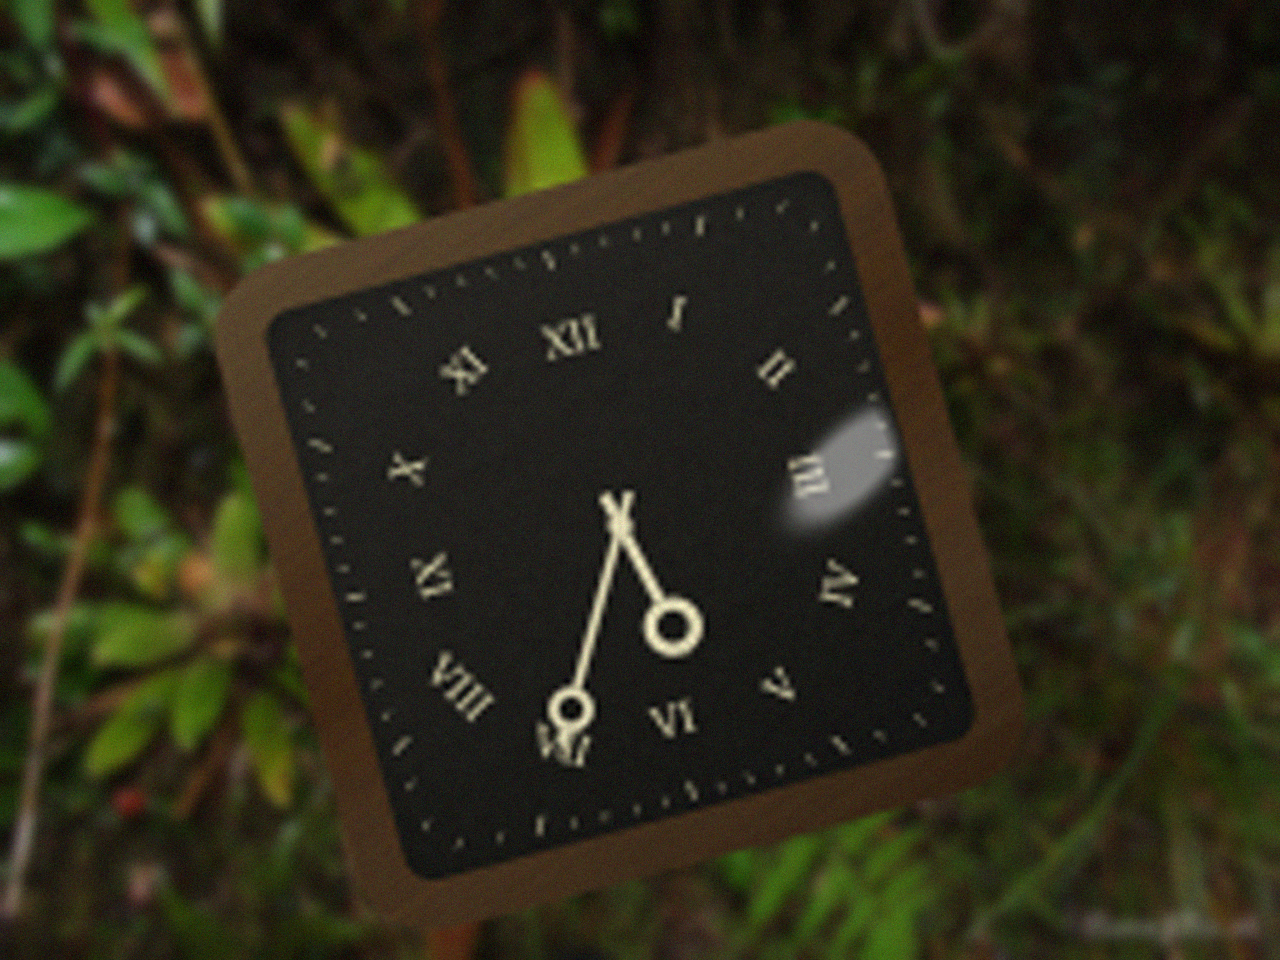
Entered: 5h35
